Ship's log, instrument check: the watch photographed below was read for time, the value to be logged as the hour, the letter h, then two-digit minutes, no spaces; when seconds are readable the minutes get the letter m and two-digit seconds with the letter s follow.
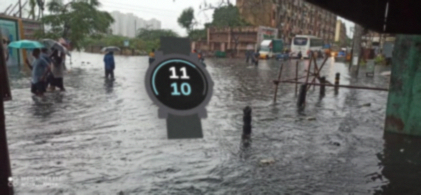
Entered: 11h10
